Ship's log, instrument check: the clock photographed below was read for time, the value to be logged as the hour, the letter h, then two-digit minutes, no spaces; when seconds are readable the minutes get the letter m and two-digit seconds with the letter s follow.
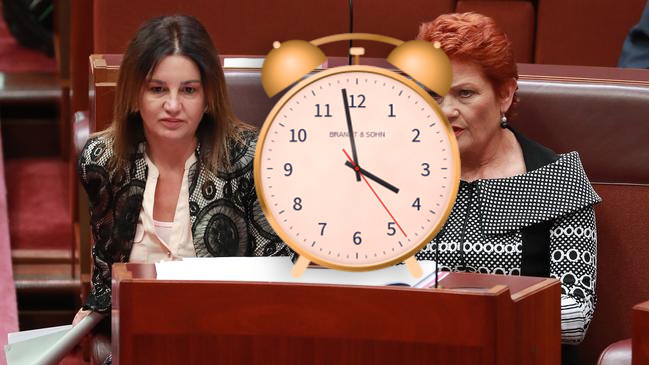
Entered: 3h58m24s
